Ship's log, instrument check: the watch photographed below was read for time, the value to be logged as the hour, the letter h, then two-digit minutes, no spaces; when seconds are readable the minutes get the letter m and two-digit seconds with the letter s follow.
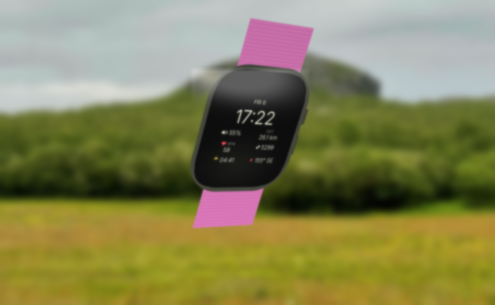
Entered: 17h22
